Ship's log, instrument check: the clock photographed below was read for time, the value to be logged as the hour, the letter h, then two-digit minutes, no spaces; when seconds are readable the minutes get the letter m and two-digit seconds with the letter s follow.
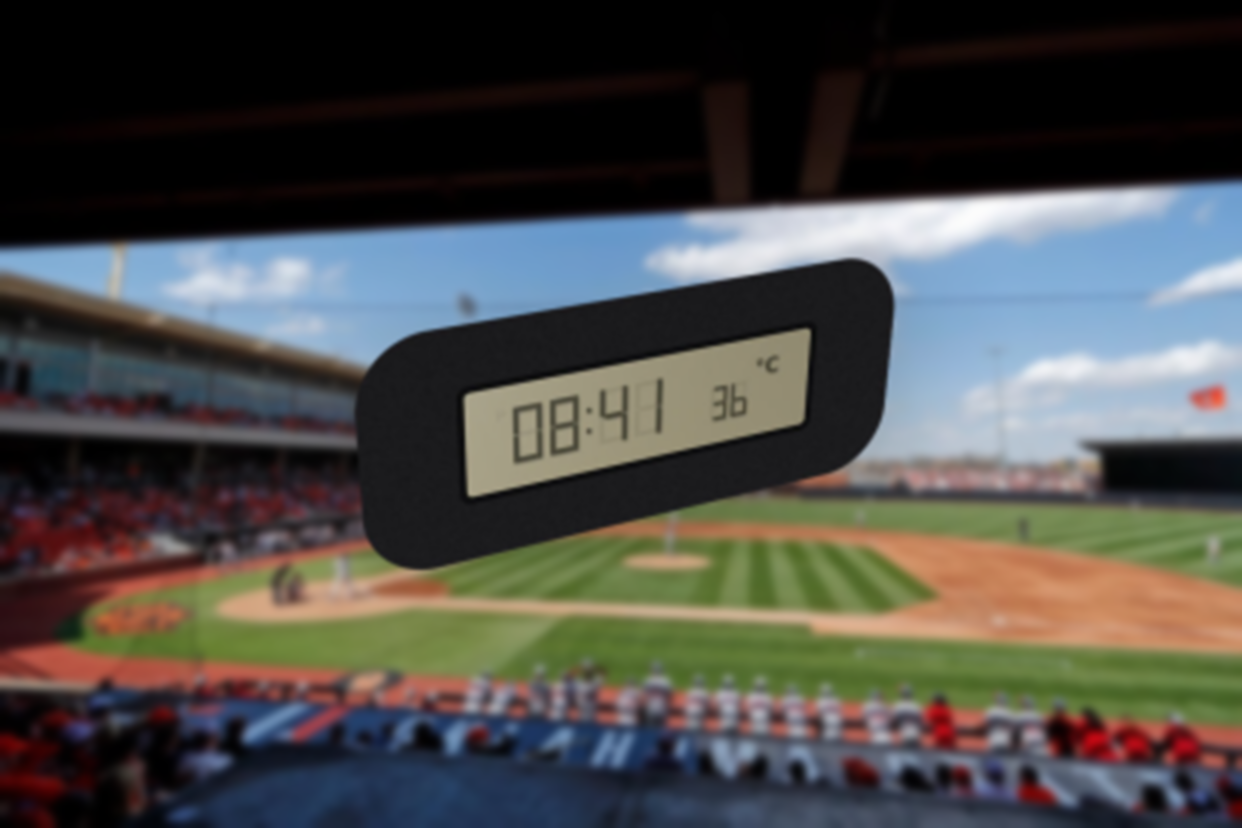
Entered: 8h41
